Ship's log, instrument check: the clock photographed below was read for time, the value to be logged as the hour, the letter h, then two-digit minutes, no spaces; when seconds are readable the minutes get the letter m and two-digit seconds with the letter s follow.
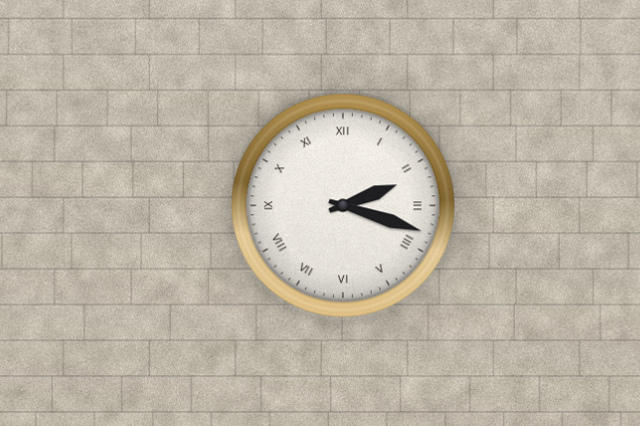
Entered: 2h18
